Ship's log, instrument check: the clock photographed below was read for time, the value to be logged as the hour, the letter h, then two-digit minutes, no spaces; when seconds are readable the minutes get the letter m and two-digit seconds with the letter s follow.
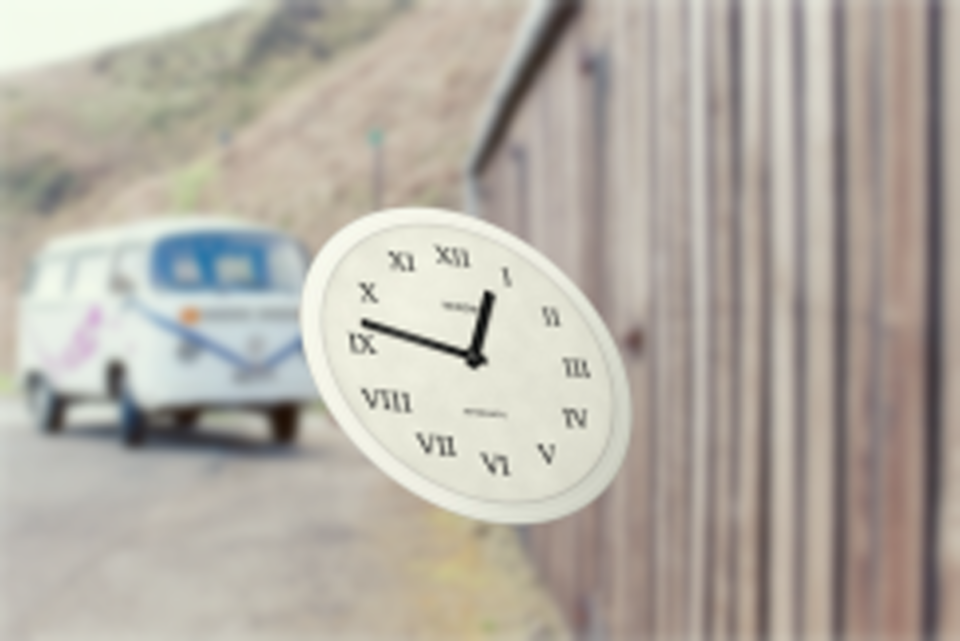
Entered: 12h47
